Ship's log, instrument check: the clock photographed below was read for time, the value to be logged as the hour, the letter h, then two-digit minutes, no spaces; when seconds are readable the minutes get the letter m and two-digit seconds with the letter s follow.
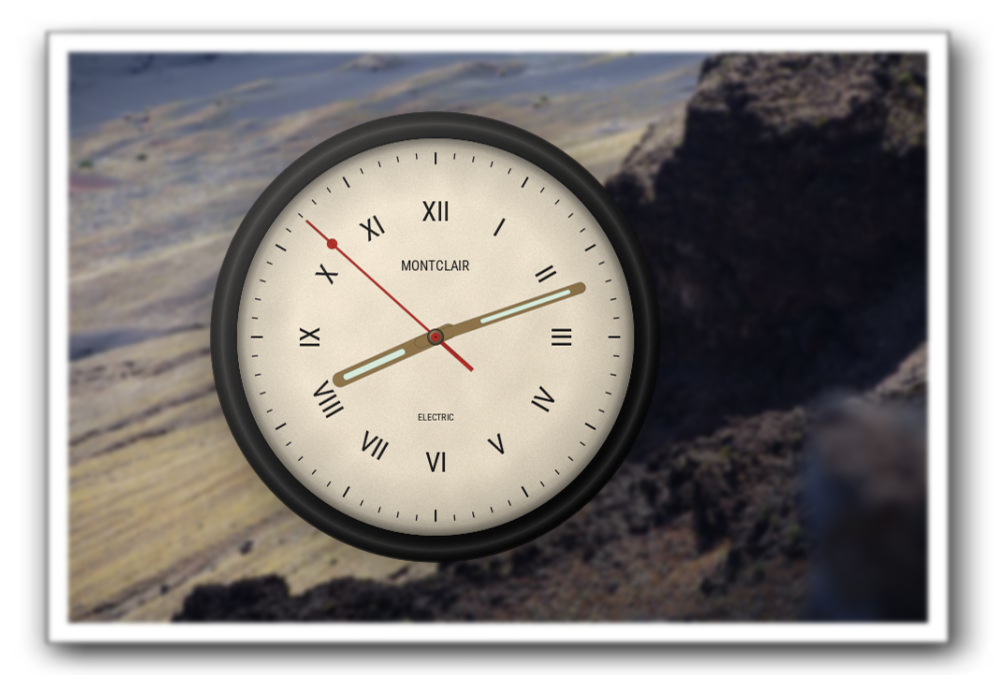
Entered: 8h11m52s
